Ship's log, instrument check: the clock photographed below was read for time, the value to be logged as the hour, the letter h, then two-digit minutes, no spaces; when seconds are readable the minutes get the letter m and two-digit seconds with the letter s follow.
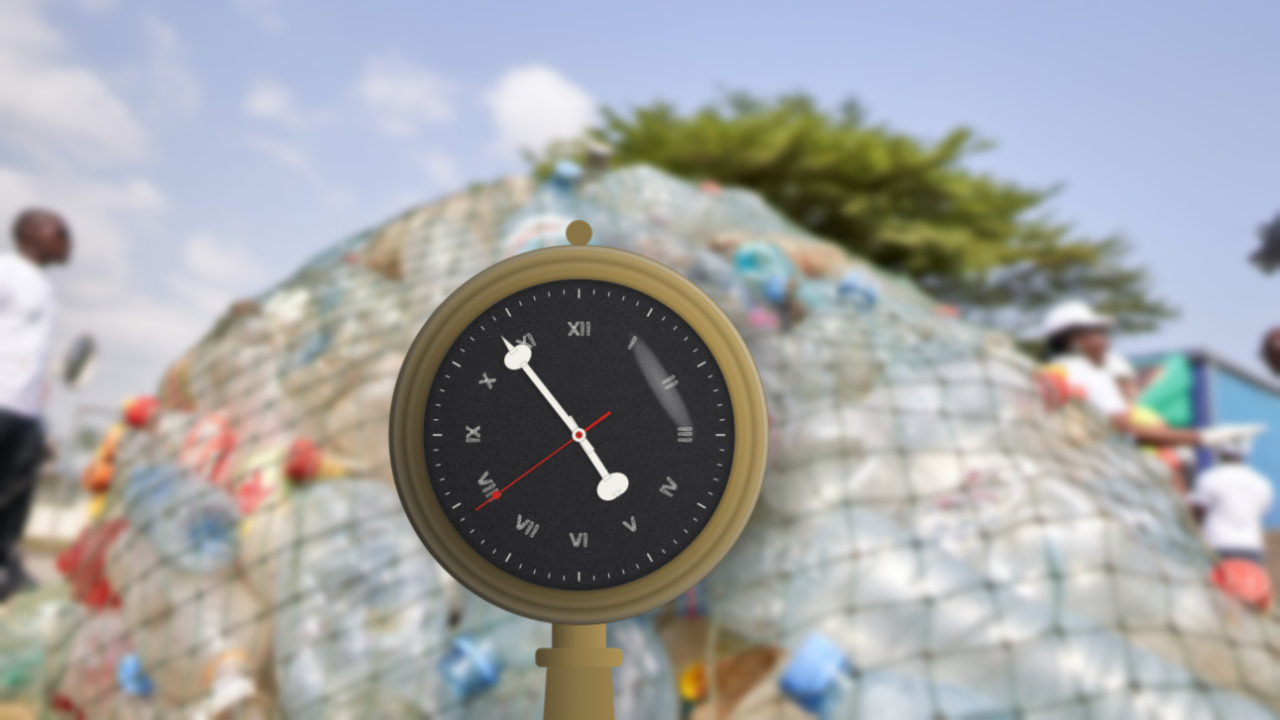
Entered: 4h53m39s
